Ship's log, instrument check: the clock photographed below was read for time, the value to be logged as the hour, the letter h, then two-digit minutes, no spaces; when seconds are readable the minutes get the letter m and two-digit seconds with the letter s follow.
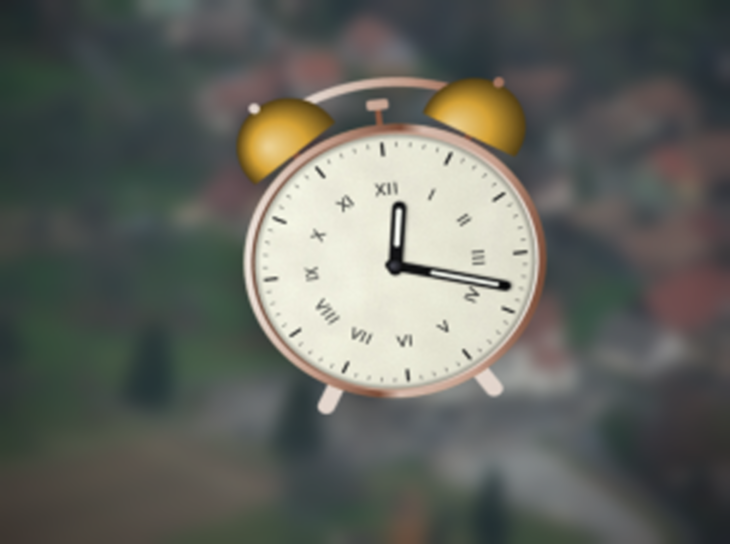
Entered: 12h18
